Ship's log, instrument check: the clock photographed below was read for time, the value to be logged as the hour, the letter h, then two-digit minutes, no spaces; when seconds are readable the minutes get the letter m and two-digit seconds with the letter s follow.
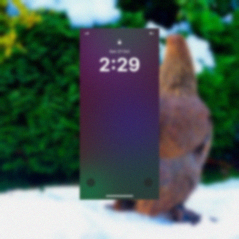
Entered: 2h29
